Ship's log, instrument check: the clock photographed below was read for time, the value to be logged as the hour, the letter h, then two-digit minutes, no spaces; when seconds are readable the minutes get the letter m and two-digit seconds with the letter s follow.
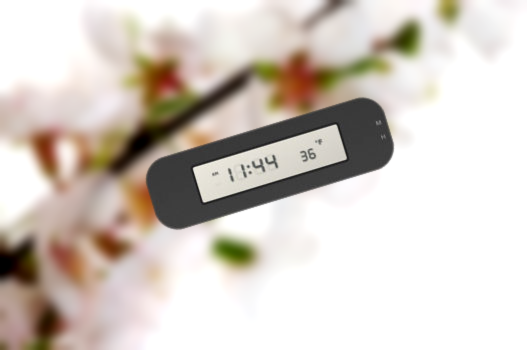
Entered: 11h44
